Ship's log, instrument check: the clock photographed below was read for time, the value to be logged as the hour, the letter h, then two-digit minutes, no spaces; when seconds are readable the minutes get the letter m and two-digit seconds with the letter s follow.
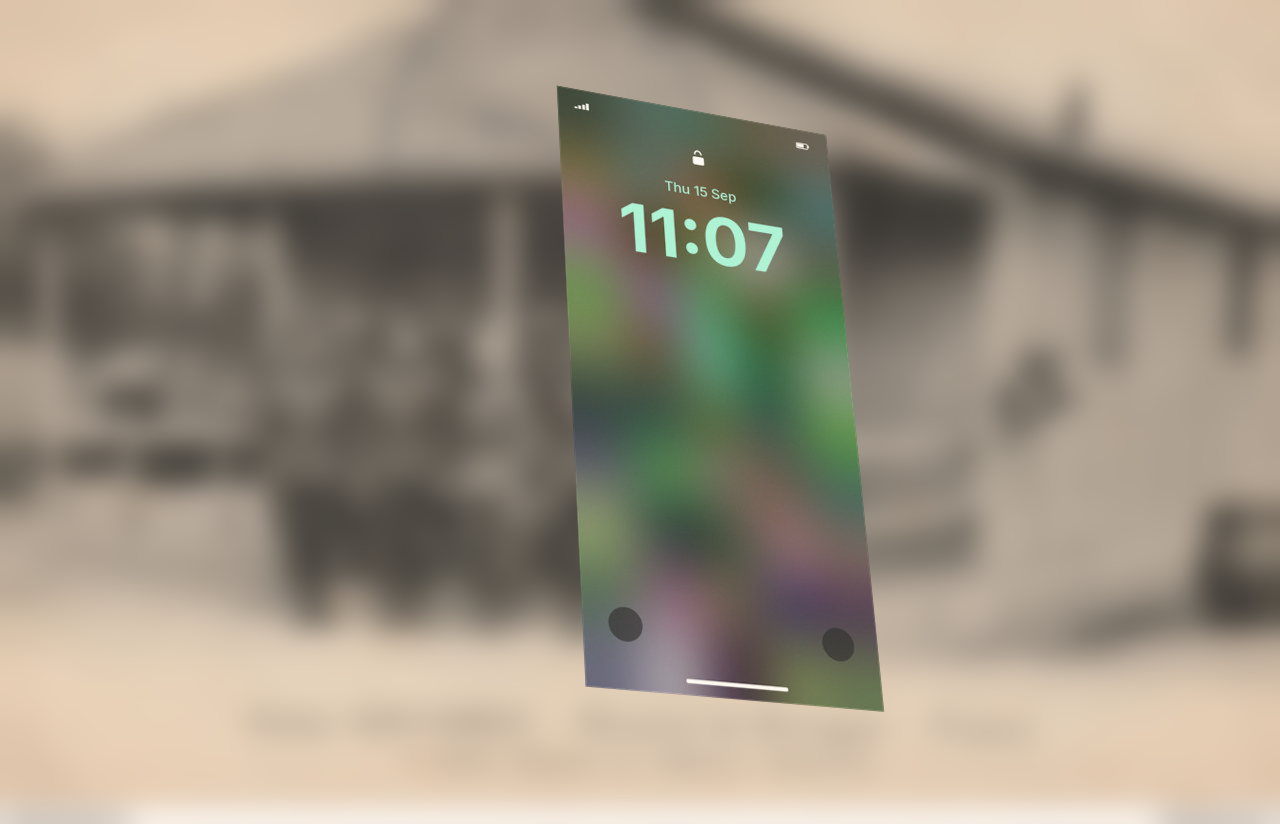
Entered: 11h07
